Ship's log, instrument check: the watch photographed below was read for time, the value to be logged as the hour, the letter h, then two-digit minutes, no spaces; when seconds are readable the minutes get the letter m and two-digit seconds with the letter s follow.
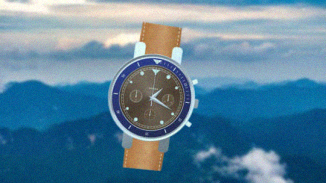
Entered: 1h19
